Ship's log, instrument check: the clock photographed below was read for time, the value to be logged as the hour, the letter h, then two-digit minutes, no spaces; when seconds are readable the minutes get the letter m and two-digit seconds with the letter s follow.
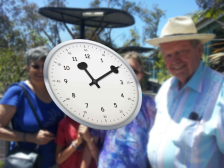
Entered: 11h10
